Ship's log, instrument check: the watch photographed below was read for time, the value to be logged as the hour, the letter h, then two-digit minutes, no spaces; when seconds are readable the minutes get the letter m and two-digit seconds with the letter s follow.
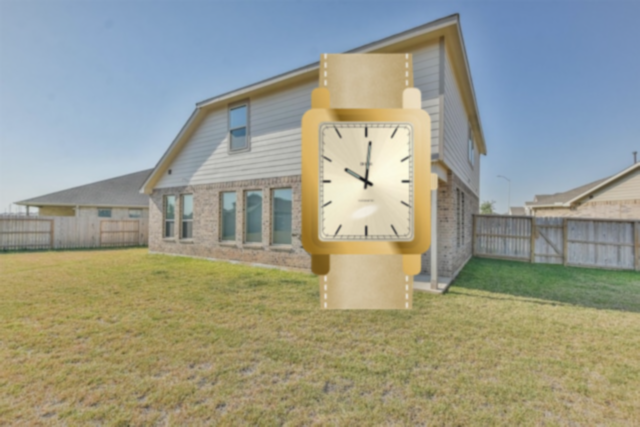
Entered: 10h01
